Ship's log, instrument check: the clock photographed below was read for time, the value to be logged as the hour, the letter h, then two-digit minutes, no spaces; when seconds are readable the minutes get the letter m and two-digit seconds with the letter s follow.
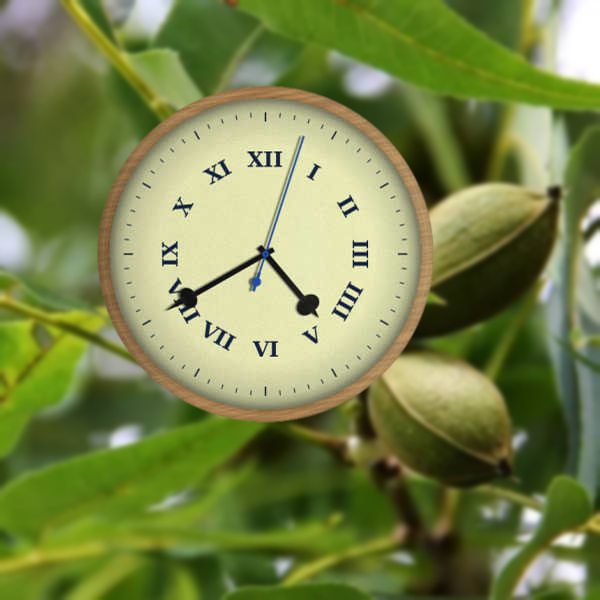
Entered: 4h40m03s
